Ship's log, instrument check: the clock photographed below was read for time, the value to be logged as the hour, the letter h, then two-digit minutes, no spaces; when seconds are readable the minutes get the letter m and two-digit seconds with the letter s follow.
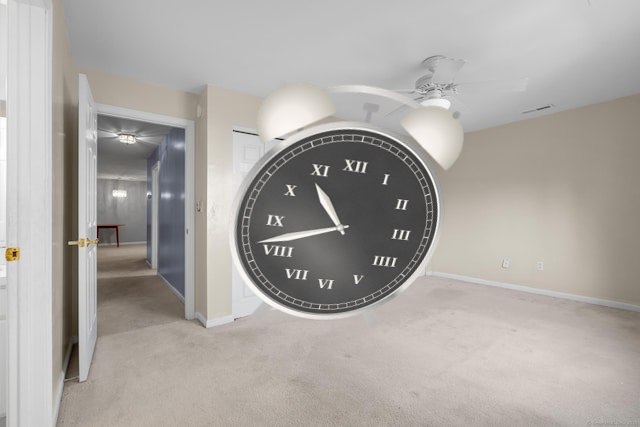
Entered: 10h42
